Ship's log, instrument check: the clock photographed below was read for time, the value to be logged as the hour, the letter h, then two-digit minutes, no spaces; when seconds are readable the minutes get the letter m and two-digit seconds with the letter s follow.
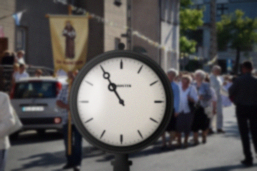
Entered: 10h55
